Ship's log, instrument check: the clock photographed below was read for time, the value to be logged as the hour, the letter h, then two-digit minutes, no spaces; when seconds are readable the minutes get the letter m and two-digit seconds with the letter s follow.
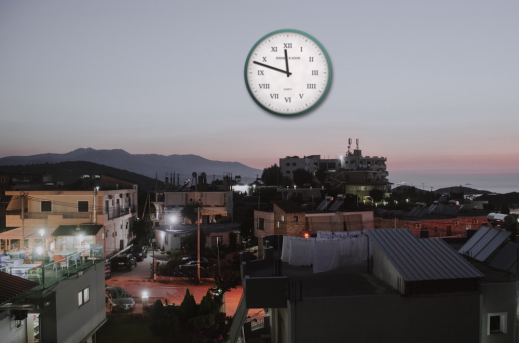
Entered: 11h48
